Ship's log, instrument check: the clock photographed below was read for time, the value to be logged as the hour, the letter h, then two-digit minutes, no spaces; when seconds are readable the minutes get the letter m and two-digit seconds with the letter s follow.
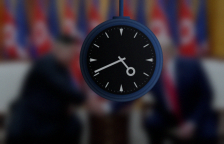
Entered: 4h41
